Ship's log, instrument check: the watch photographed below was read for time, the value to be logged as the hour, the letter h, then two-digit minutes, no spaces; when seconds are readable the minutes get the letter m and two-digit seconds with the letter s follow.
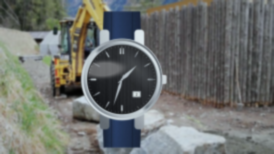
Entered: 1h33
